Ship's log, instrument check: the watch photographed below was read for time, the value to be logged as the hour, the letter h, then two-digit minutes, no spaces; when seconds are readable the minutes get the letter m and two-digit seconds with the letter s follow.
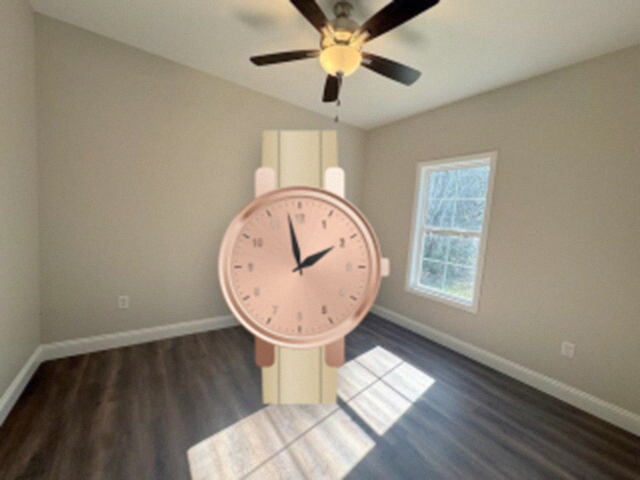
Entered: 1h58
